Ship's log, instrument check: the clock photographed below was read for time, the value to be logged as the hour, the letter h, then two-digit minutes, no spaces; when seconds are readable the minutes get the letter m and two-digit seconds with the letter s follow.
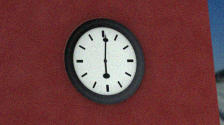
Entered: 6h01
